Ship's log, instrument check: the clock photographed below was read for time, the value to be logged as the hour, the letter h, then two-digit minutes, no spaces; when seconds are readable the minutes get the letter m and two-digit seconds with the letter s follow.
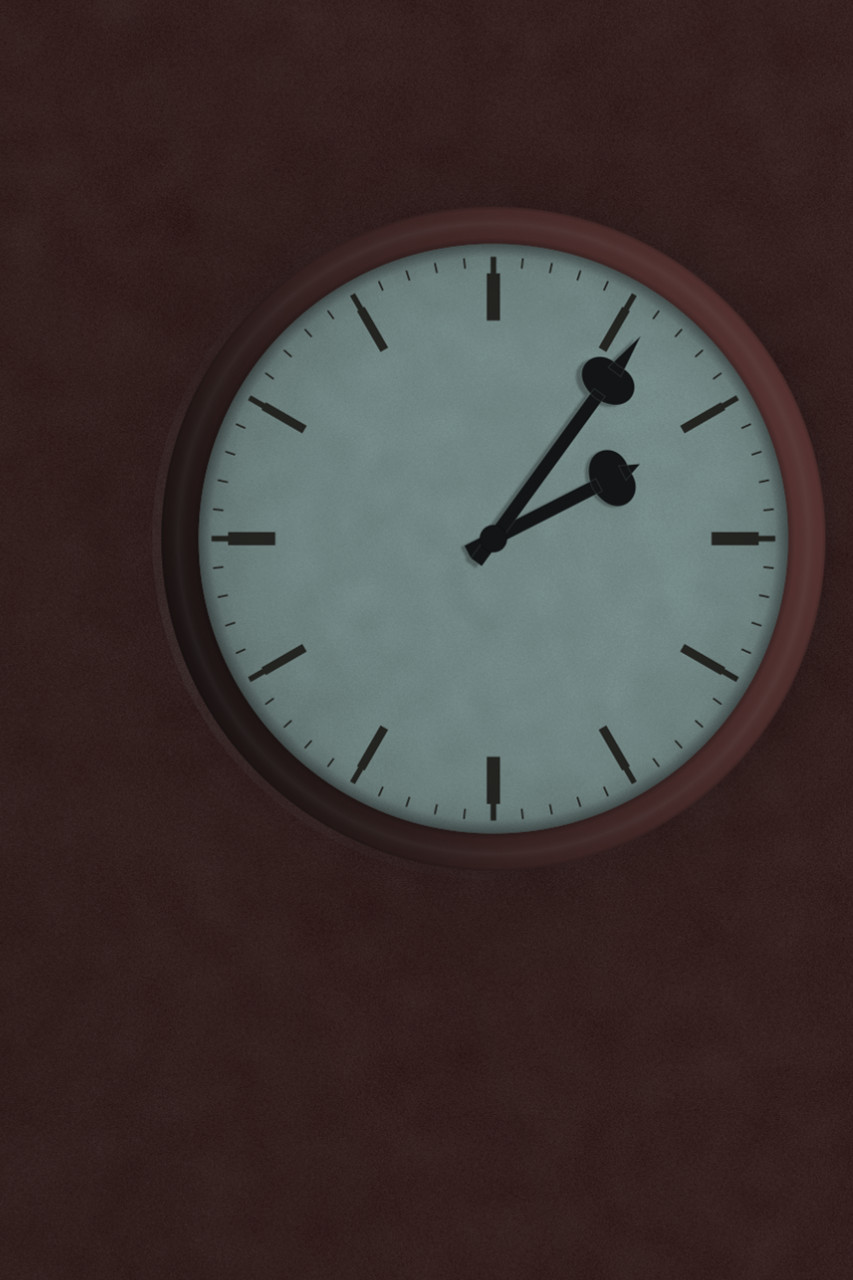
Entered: 2h06
